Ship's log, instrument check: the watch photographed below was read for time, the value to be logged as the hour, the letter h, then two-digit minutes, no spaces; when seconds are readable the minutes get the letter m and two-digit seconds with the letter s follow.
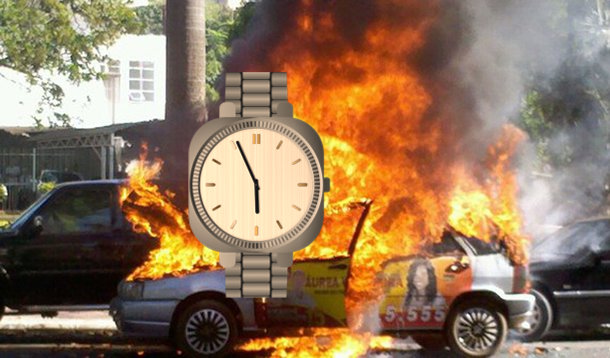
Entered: 5h56
